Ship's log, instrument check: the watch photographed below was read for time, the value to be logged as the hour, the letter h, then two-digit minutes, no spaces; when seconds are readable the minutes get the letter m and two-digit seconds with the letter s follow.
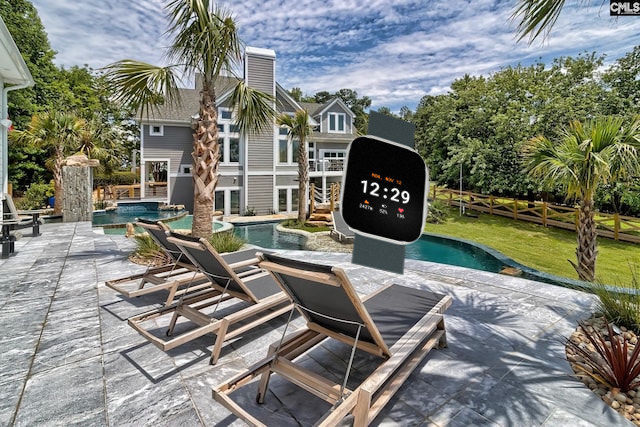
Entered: 12h29
